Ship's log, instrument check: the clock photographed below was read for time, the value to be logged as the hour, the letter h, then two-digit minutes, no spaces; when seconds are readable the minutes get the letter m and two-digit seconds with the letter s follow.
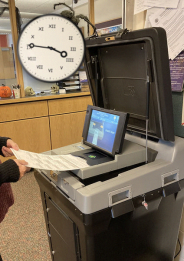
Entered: 3h46
